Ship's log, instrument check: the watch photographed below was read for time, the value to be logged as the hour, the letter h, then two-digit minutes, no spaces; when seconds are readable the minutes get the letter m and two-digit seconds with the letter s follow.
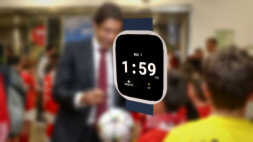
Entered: 1h59
